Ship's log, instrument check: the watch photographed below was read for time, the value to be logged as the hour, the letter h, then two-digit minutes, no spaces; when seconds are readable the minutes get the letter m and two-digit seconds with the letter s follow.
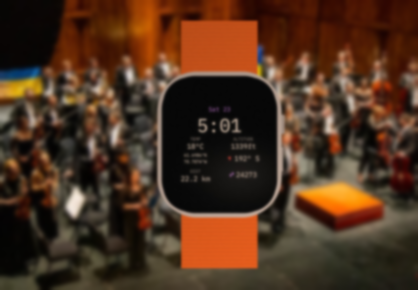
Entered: 5h01
